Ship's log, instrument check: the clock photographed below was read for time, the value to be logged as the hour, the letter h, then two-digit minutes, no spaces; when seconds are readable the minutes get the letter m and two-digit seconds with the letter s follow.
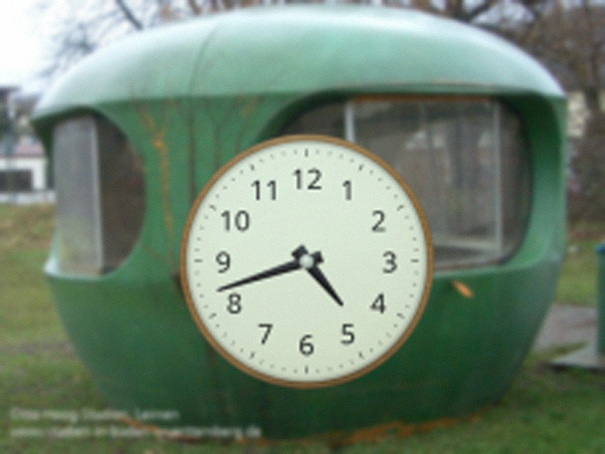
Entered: 4h42
